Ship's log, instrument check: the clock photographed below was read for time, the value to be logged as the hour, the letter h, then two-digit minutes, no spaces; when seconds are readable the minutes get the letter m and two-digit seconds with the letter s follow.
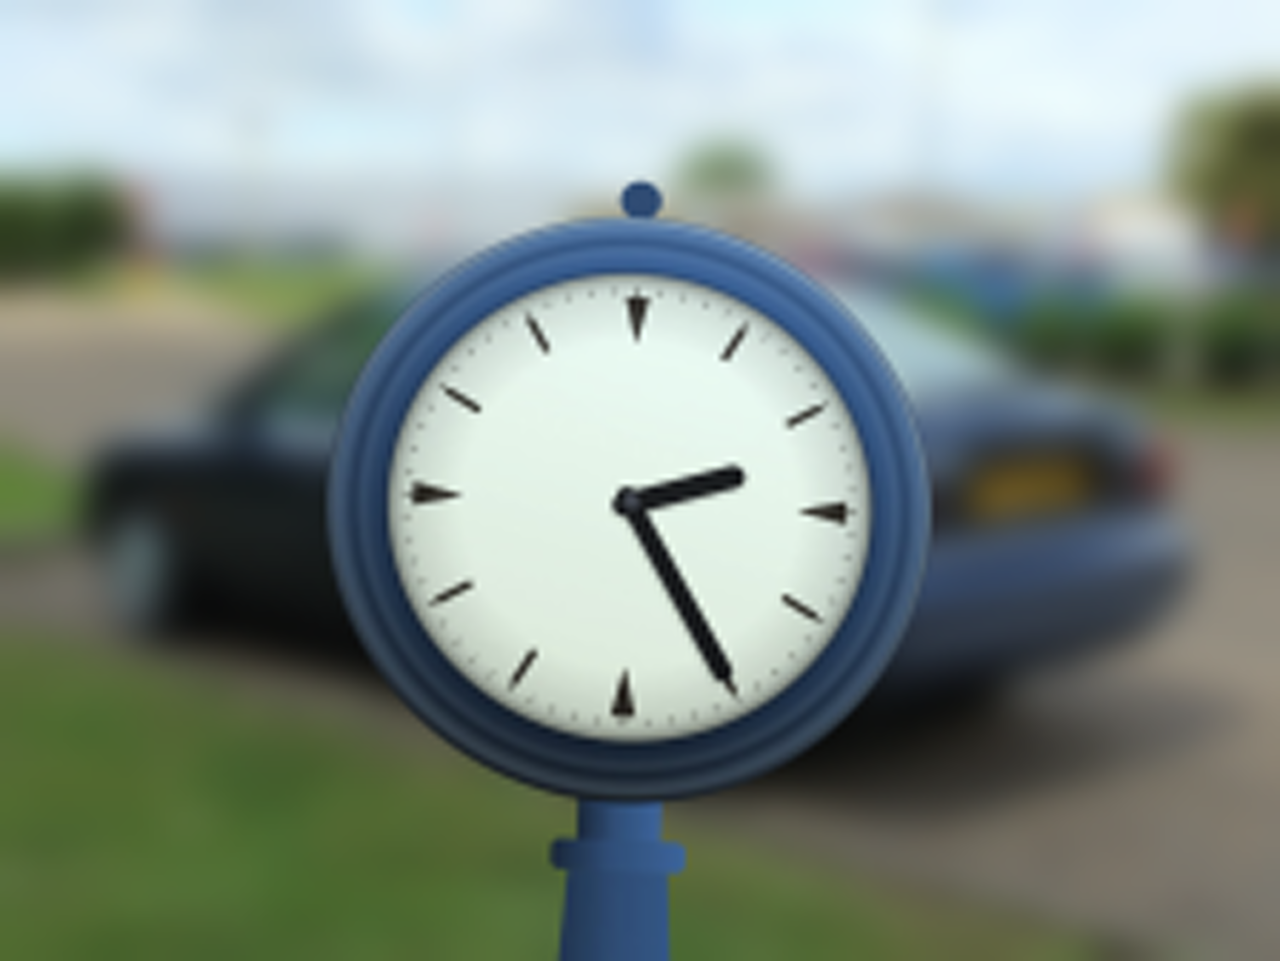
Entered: 2h25
